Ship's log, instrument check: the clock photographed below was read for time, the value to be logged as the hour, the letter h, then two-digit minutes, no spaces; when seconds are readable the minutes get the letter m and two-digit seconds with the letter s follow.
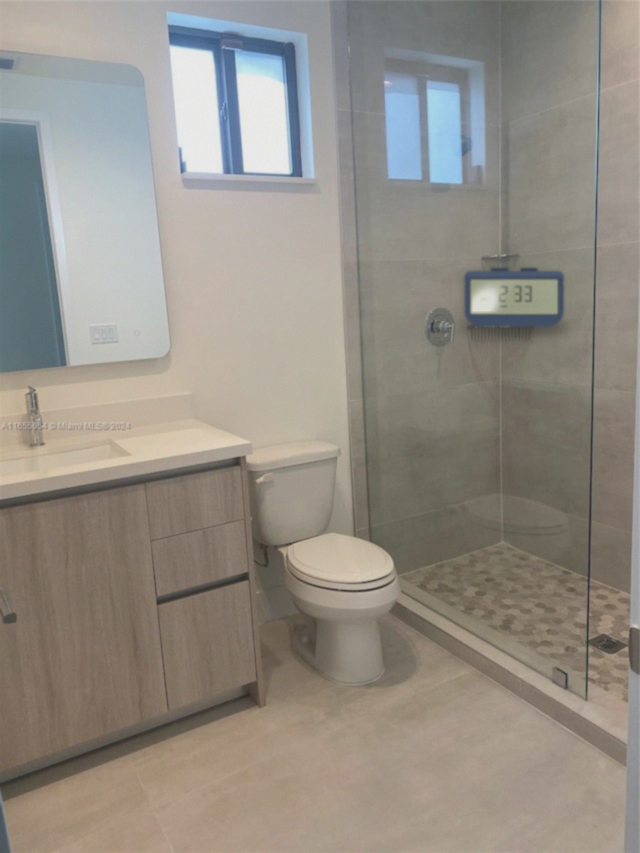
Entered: 2h33
